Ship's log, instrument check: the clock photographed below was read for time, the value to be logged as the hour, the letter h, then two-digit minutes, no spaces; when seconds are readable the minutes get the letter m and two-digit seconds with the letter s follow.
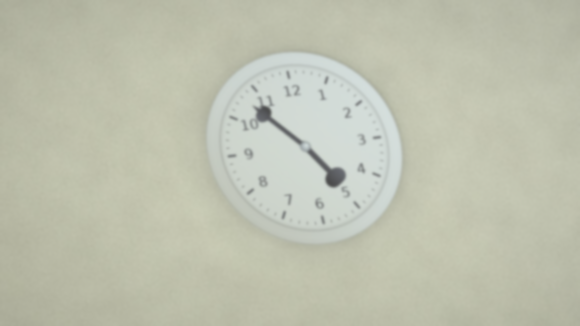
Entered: 4h53
